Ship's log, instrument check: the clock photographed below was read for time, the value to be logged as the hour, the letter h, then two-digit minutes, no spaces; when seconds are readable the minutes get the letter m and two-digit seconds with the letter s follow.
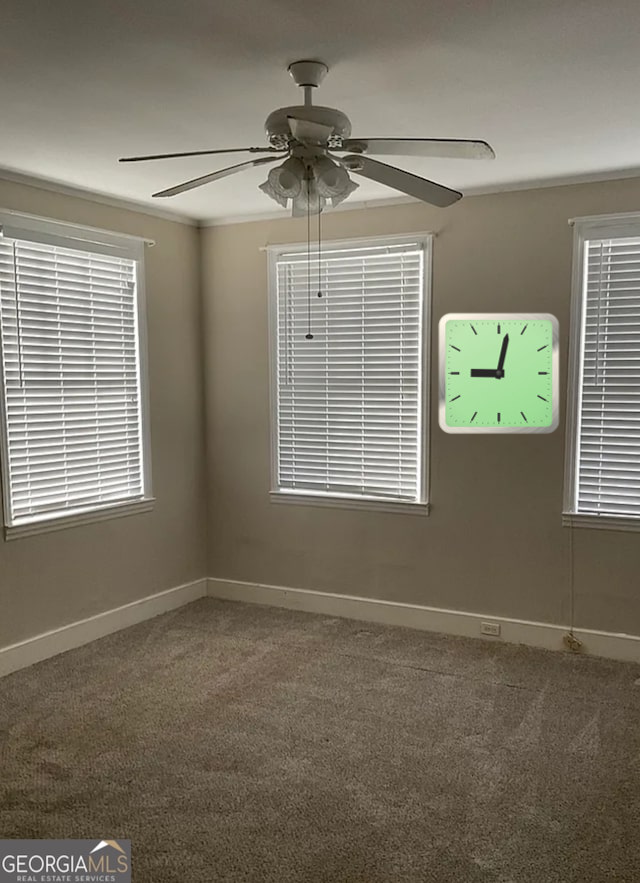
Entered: 9h02
